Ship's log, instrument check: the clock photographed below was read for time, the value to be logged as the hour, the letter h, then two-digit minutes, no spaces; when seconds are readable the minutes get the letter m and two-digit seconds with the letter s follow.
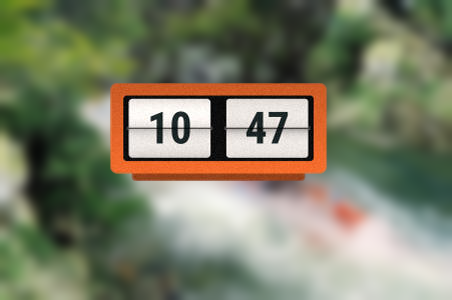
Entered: 10h47
